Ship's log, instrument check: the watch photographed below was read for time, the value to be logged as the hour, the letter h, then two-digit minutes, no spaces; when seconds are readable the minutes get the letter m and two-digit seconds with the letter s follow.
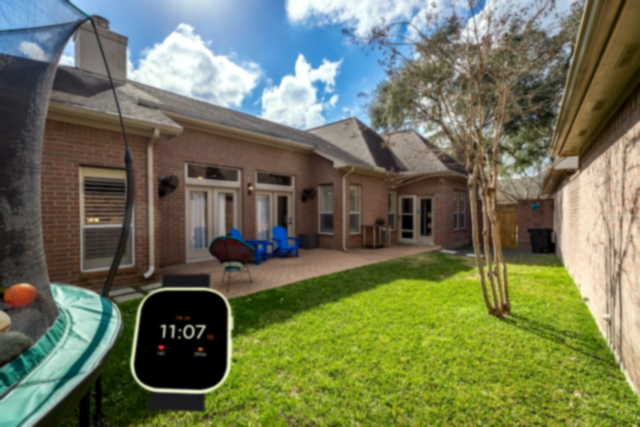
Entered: 11h07
